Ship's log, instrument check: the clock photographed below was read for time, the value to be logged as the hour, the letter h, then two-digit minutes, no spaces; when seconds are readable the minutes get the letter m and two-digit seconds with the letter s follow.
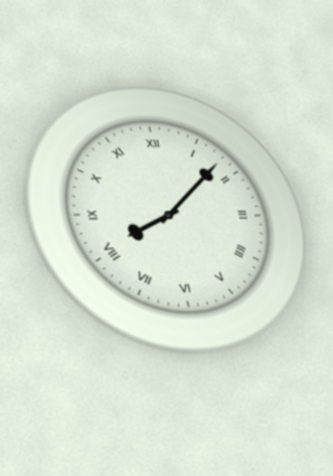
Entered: 8h08
